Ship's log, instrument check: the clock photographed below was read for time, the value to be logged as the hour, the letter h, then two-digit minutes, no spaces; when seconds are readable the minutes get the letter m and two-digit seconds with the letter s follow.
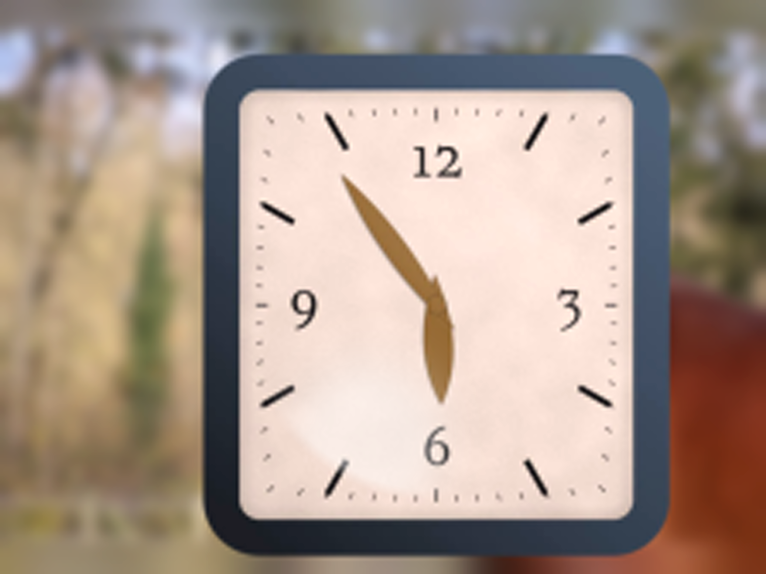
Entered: 5h54
